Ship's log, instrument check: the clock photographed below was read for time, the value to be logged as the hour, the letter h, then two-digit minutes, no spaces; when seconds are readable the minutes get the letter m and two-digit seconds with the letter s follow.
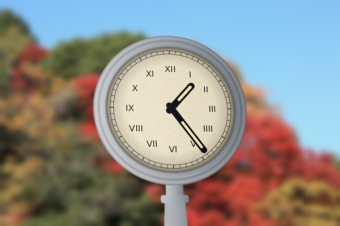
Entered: 1h24
